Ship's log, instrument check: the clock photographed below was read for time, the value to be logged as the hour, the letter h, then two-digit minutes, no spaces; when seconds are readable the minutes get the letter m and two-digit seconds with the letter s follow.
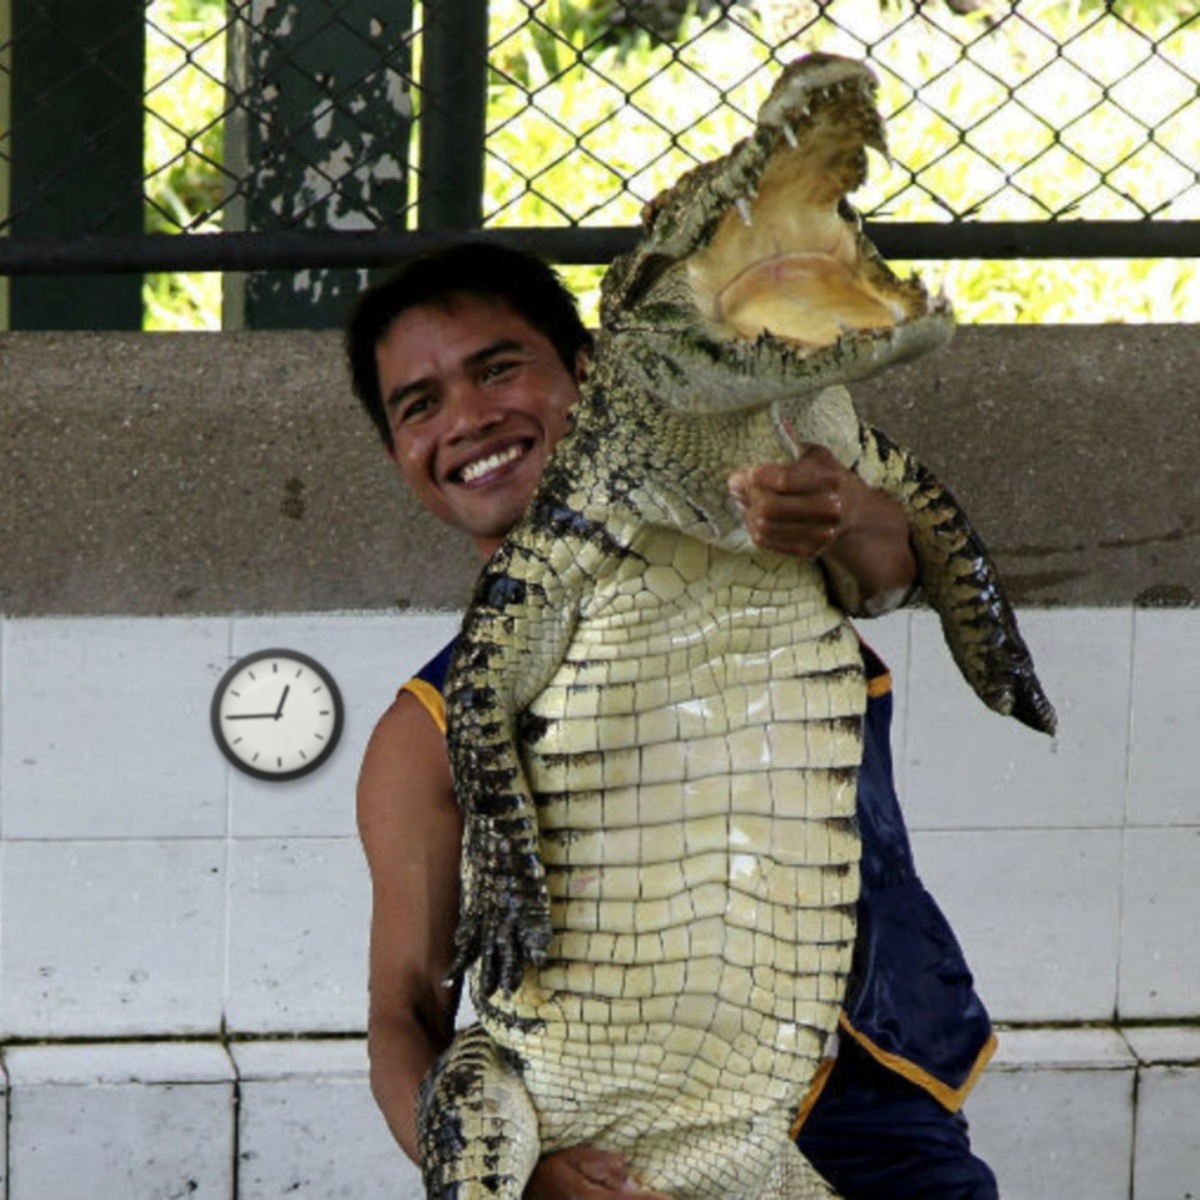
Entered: 12h45
